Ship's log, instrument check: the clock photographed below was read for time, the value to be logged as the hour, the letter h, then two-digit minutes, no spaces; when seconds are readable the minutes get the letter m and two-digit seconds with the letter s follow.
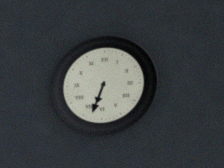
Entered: 6h33
